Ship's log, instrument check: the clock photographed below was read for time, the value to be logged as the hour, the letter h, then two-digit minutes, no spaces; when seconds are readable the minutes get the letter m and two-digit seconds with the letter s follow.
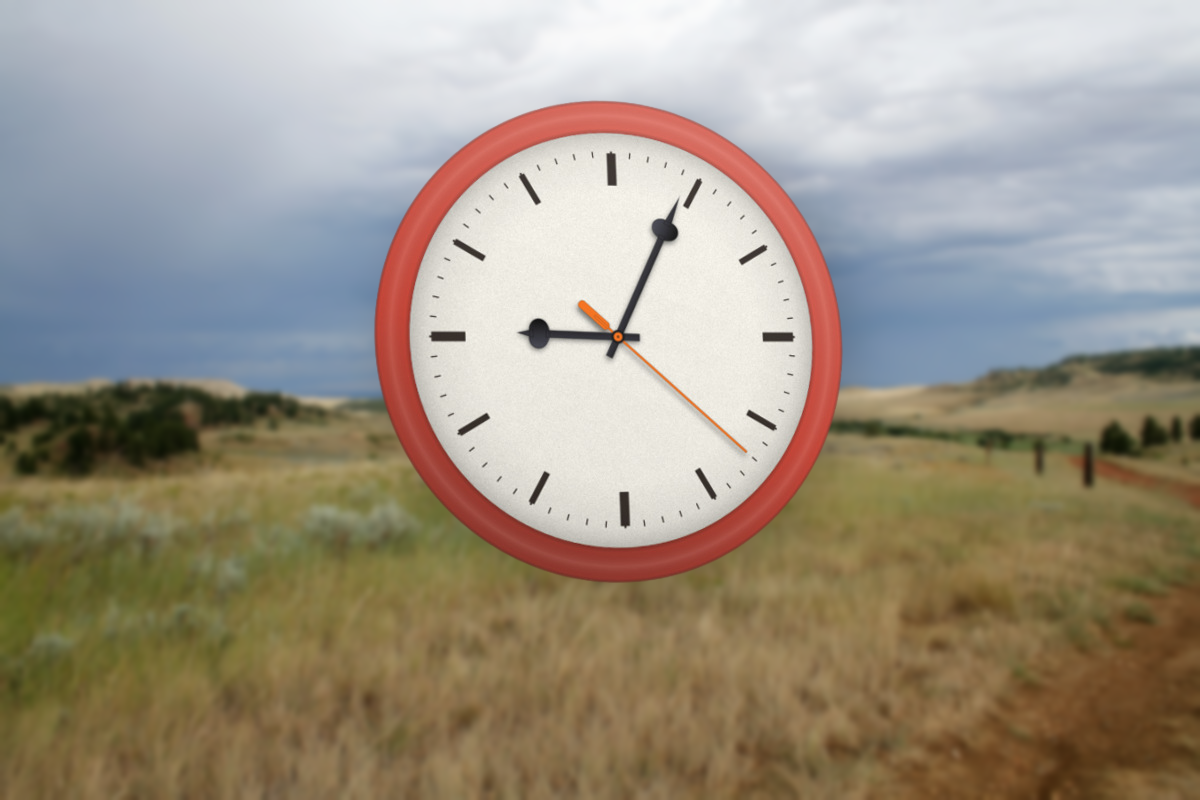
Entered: 9h04m22s
